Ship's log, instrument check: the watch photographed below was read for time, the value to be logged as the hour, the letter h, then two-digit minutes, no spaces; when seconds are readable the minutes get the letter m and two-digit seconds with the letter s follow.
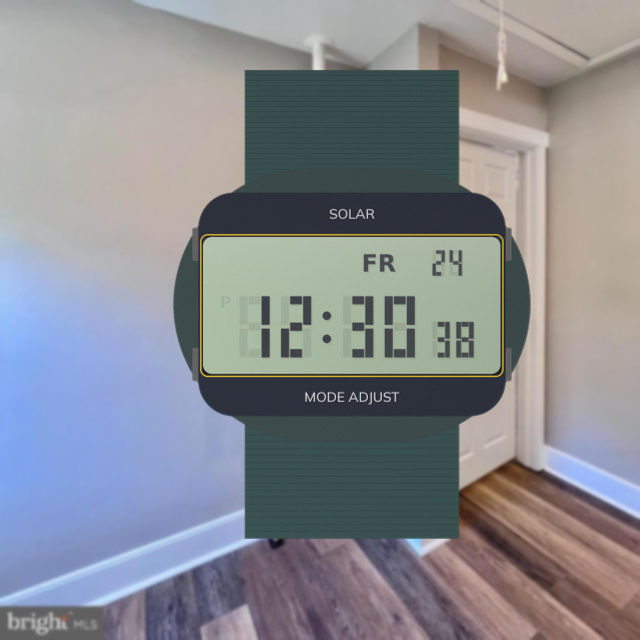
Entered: 12h30m38s
